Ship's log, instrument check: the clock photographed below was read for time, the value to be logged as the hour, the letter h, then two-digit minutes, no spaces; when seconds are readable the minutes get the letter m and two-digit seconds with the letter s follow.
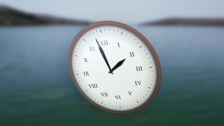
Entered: 1h58
